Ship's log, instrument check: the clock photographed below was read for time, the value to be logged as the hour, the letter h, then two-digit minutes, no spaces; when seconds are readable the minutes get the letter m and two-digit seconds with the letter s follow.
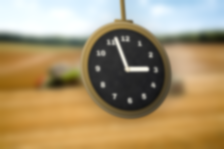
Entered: 2h57
